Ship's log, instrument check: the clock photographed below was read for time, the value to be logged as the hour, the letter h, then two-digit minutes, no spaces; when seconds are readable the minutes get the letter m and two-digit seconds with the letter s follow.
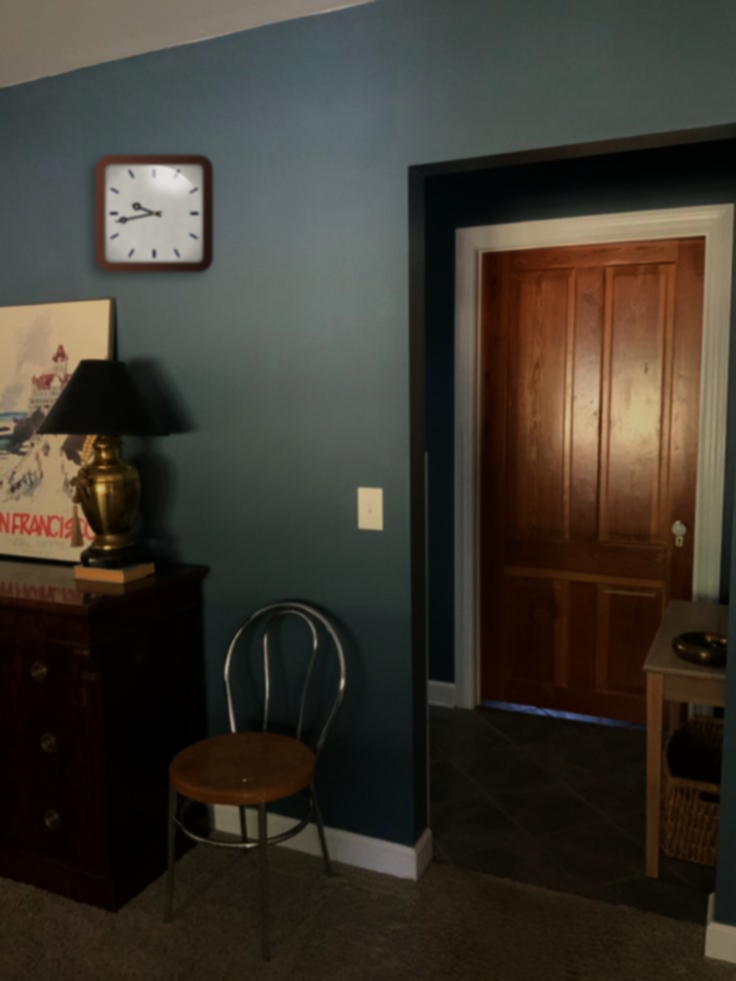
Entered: 9h43
